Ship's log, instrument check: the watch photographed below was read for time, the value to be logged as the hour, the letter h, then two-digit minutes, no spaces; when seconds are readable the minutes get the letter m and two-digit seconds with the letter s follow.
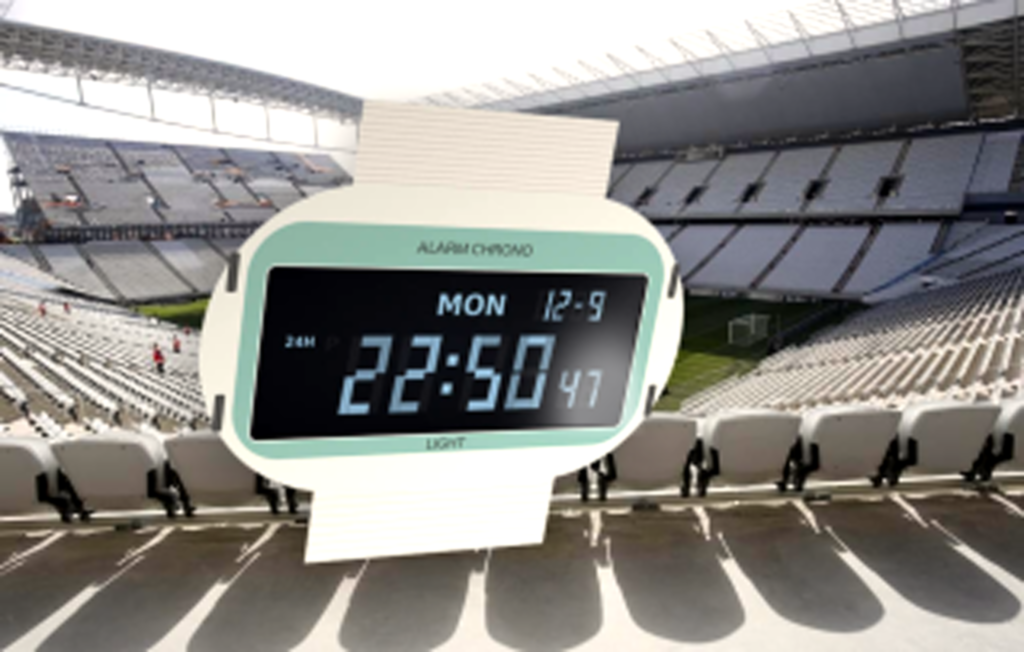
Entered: 22h50m47s
